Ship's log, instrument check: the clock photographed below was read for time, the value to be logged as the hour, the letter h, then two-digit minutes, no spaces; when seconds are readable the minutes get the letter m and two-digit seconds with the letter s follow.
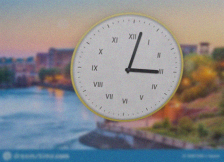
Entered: 3h02
